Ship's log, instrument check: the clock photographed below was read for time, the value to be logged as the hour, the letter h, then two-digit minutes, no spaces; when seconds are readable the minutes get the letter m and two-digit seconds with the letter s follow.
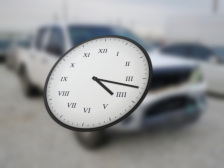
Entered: 4h17
